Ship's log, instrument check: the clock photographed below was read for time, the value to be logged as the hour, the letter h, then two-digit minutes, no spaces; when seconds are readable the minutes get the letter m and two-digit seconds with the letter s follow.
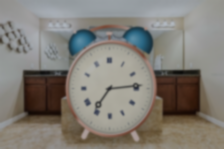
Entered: 7h14
